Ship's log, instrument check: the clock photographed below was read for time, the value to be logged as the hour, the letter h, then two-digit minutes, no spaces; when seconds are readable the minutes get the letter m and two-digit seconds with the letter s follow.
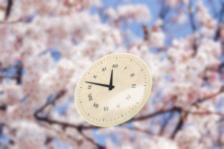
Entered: 11h47
